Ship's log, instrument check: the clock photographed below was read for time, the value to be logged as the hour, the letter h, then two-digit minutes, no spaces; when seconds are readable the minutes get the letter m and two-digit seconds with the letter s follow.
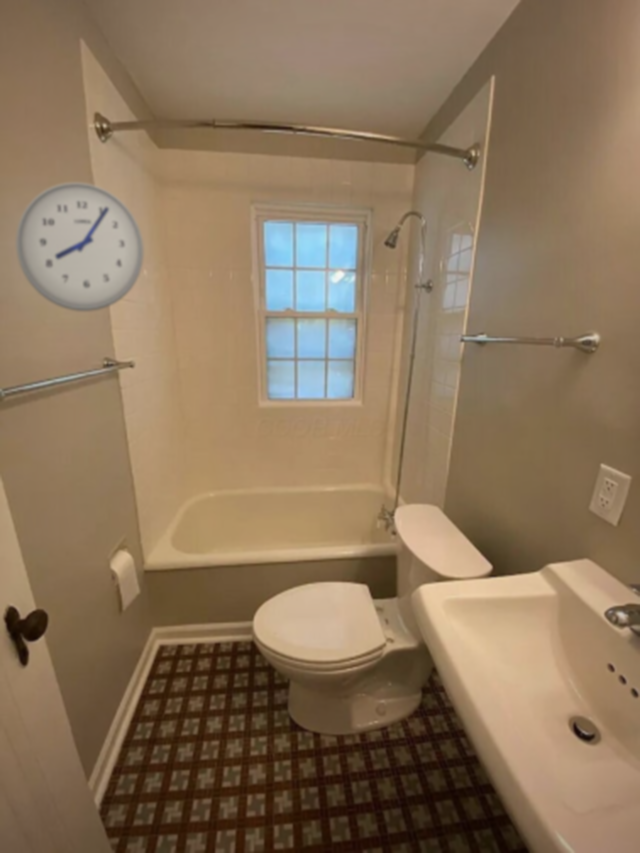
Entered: 8h06
